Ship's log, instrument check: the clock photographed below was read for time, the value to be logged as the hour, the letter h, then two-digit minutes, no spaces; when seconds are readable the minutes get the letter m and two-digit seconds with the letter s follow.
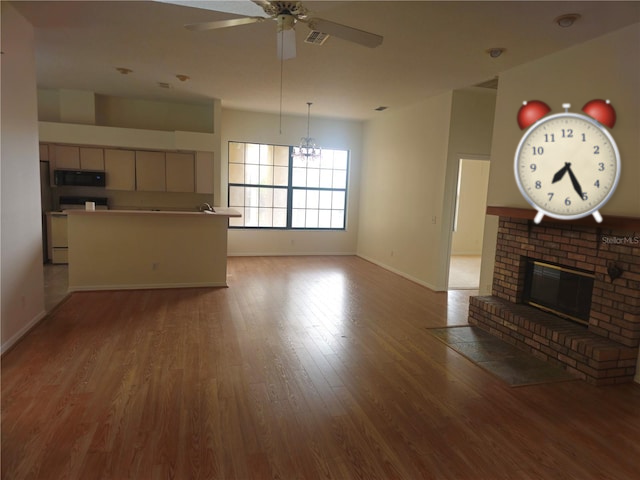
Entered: 7h26
